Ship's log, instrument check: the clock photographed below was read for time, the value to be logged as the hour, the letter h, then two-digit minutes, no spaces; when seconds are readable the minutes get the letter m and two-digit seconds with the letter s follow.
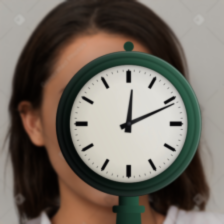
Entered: 12h11
